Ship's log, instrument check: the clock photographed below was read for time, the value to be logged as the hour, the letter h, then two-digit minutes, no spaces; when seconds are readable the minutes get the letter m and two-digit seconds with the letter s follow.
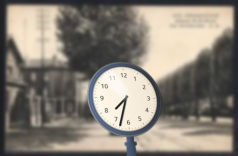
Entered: 7h33
